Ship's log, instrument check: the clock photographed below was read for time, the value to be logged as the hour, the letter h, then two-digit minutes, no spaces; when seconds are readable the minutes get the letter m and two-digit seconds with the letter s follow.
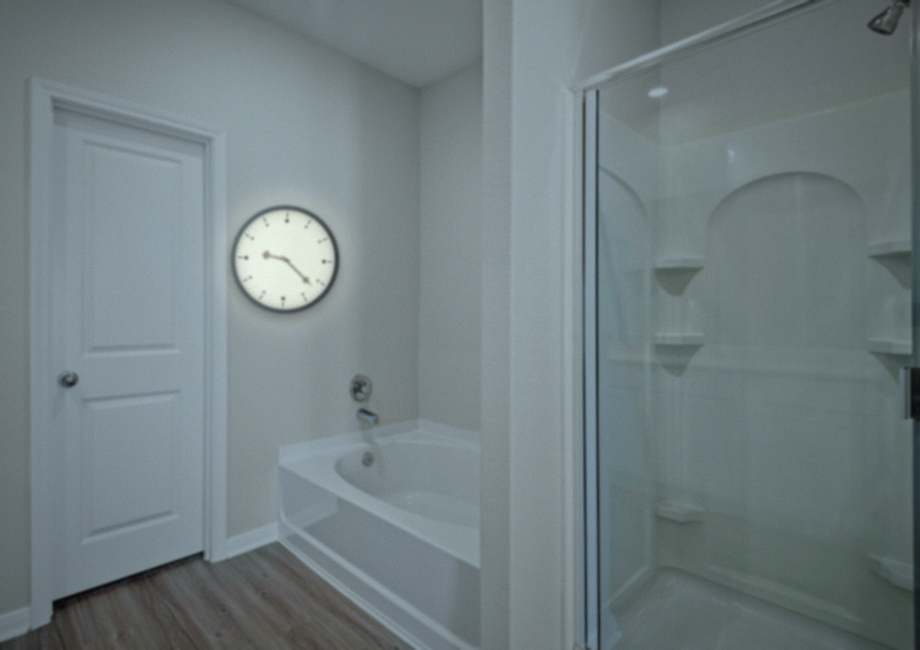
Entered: 9h22
